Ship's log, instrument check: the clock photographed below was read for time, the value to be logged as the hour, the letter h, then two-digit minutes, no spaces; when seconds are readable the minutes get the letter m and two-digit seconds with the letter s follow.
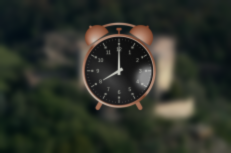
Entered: 8h00
